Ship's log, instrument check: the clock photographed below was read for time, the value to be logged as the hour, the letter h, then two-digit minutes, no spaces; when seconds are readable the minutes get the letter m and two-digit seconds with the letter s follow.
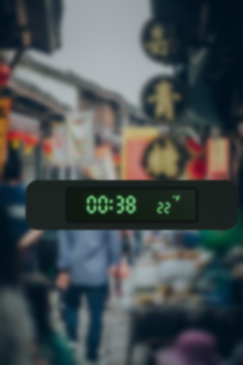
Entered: 0h38
